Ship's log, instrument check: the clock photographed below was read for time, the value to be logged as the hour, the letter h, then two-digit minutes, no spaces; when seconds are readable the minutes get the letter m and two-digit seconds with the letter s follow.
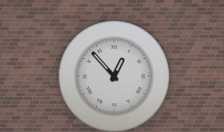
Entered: 12h53
